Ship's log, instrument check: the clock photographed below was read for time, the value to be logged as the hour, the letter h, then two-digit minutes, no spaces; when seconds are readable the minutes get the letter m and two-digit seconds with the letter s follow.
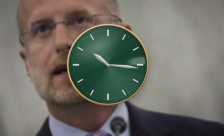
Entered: 10h16
